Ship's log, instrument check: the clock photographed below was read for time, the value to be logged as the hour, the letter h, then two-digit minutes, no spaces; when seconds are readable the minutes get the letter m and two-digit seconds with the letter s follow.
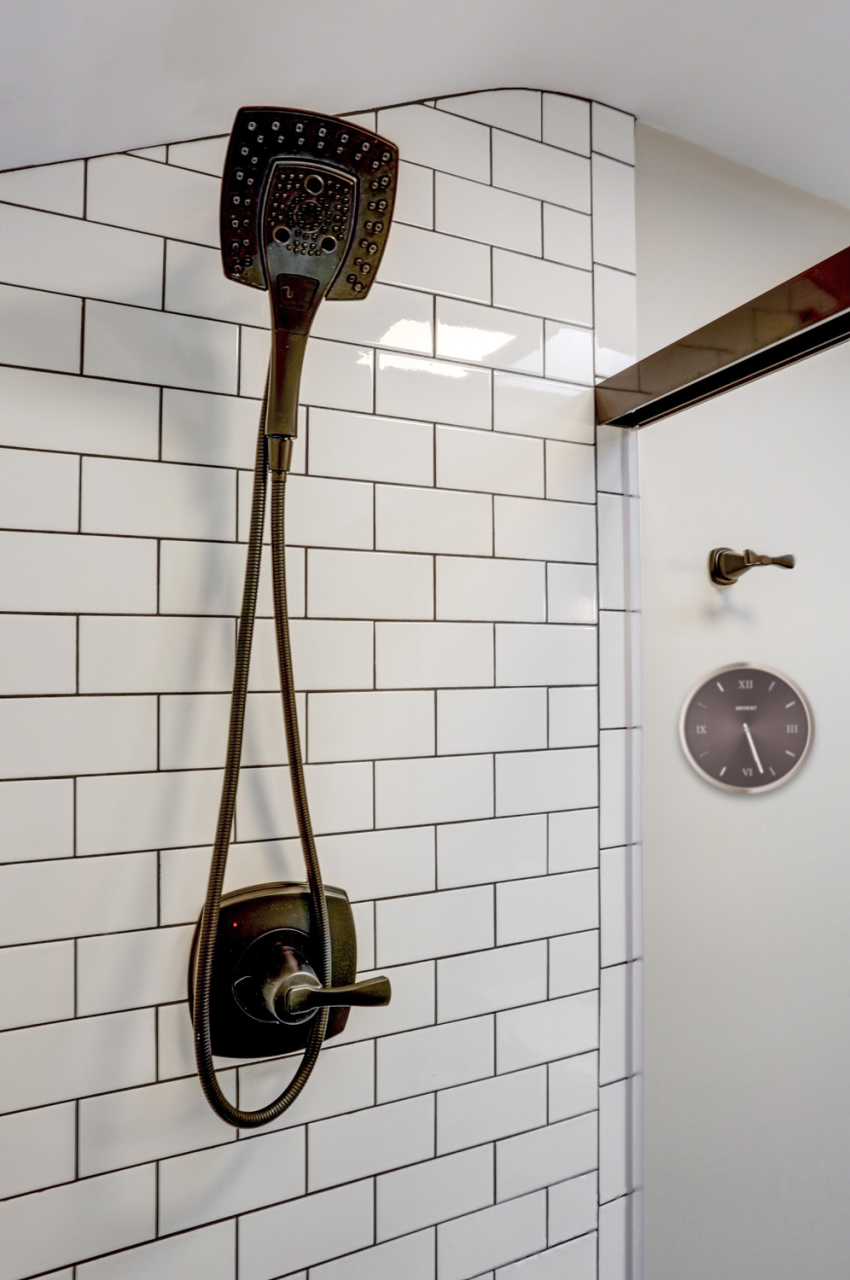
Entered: 5h27
